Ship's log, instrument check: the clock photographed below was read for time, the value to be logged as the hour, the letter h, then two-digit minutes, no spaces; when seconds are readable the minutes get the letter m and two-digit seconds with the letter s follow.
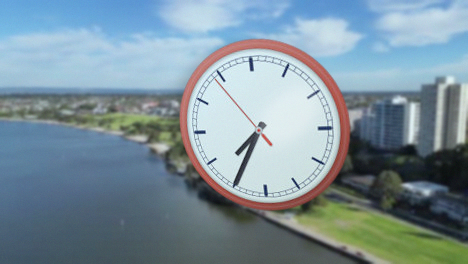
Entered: 7h34m54s
